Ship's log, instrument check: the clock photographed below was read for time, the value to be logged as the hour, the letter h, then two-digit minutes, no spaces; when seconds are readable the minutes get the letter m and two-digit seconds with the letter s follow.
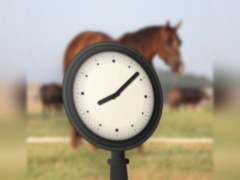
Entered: 8h08
